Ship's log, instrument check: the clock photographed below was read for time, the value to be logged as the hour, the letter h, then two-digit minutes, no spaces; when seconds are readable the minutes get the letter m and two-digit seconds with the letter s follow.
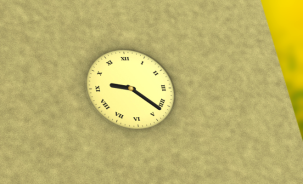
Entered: 9h22
